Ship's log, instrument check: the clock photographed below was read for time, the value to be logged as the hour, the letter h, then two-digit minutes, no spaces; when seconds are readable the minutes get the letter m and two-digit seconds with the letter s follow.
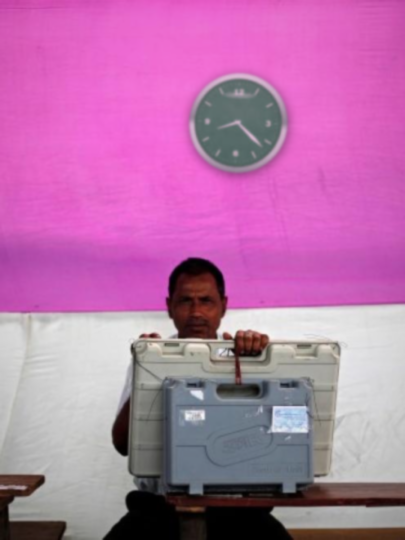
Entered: 8h22
